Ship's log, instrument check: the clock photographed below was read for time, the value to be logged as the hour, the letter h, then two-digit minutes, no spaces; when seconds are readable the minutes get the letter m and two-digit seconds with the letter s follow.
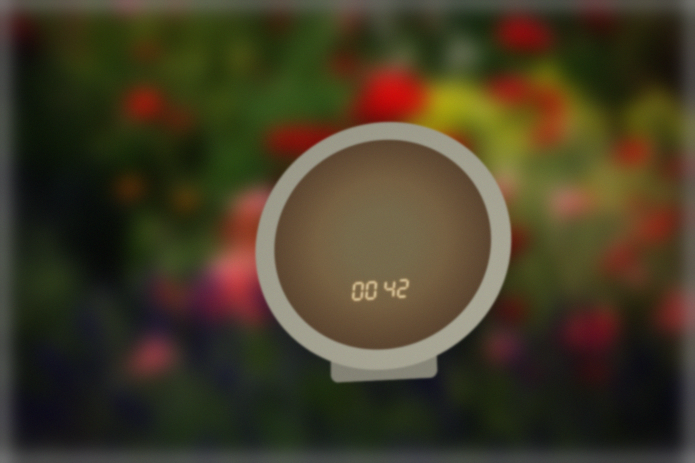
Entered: 0h42
